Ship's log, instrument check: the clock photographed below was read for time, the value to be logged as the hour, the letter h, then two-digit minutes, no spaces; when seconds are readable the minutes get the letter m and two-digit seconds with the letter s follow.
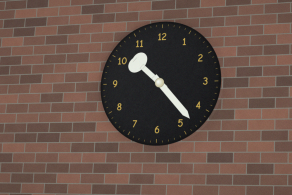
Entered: 10h23
